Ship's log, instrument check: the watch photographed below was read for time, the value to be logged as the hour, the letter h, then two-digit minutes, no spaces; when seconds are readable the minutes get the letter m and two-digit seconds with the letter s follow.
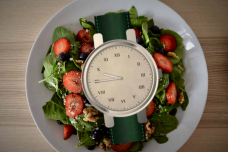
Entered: 9h45
